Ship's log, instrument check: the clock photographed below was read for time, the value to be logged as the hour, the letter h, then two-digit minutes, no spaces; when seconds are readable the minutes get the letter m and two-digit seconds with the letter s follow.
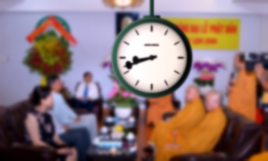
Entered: 8h42
